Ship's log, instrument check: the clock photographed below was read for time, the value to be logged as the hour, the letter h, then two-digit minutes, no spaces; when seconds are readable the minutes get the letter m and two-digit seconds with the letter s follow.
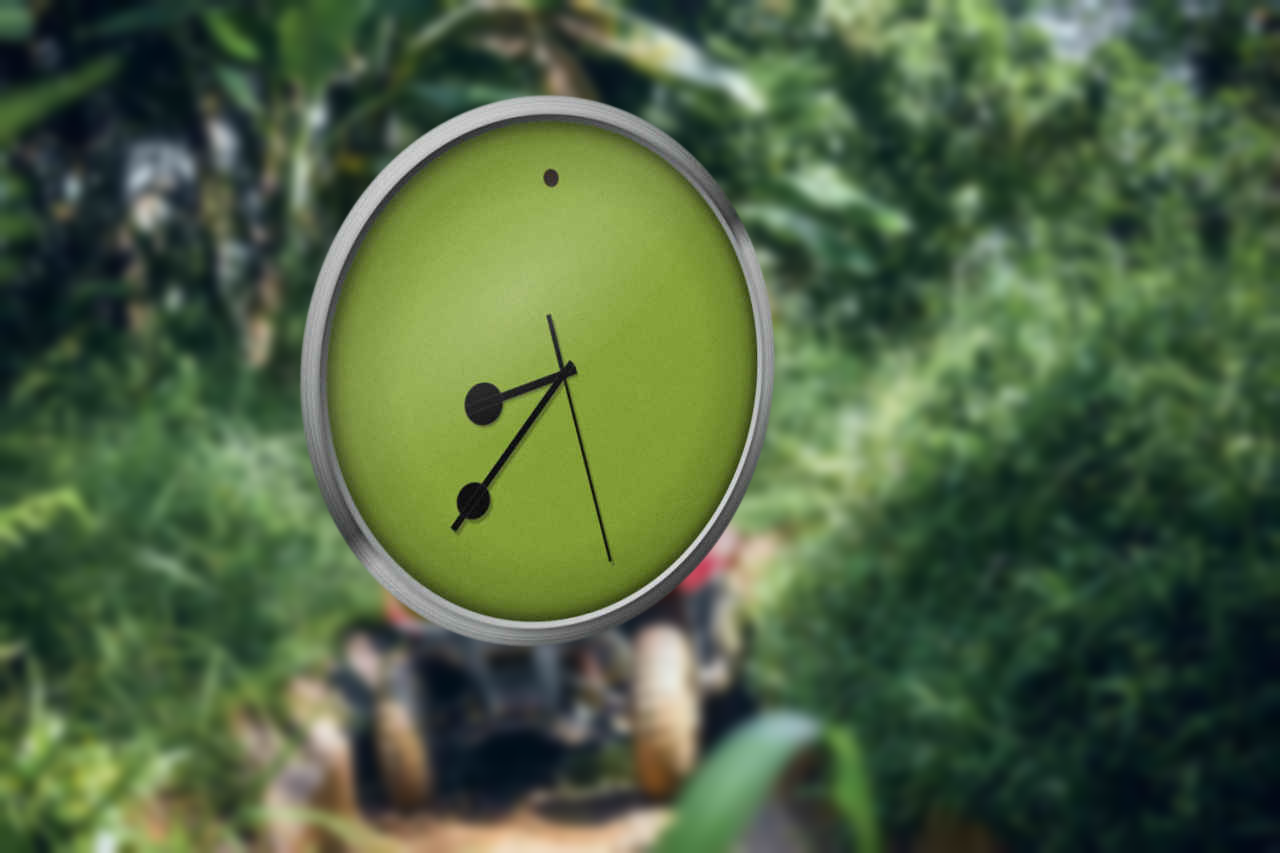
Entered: 8h37m28s
